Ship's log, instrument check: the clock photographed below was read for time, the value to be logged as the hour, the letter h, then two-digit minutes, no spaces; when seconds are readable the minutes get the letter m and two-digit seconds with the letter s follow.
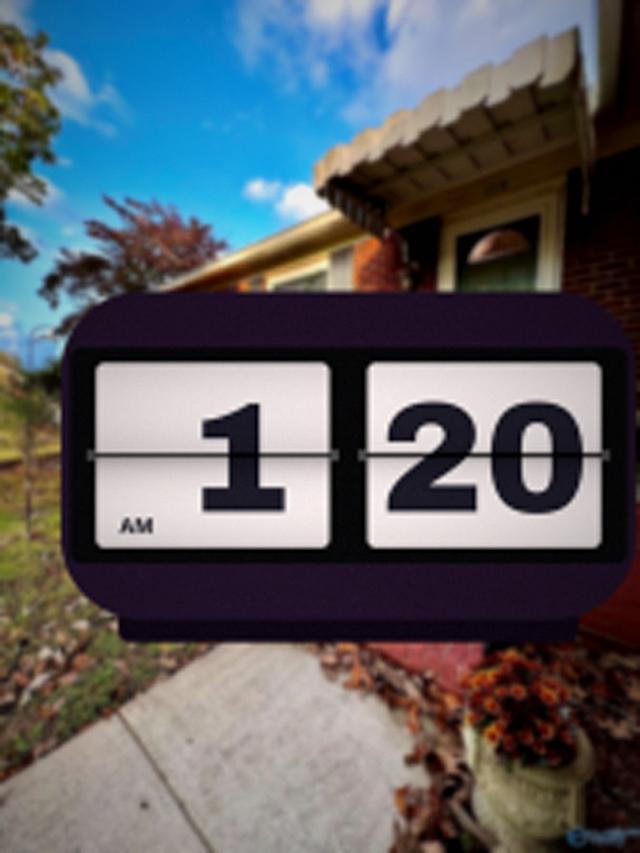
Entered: 1h20
